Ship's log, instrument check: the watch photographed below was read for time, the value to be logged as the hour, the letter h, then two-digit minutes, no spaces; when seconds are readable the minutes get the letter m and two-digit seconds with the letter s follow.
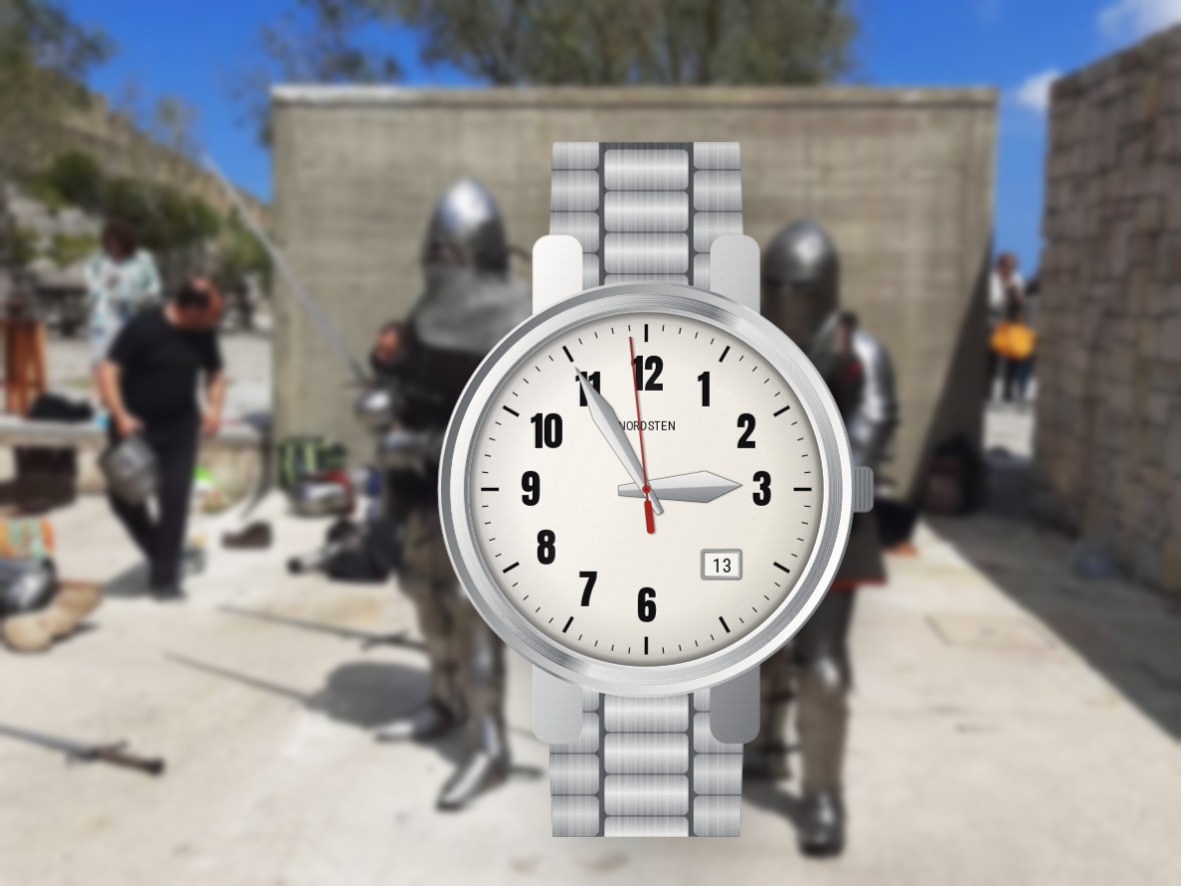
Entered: 2h54m59s
